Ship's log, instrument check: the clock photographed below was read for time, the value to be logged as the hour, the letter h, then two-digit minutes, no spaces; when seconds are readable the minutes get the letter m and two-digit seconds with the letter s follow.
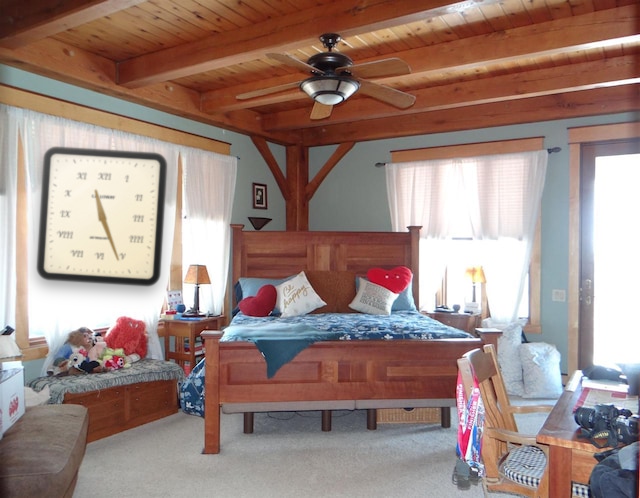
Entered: 11h26
